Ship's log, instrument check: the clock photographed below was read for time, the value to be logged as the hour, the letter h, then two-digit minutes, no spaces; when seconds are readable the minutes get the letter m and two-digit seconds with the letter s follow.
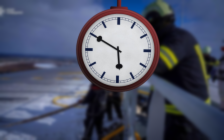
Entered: 5h50
